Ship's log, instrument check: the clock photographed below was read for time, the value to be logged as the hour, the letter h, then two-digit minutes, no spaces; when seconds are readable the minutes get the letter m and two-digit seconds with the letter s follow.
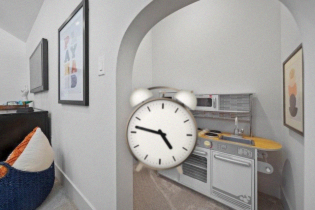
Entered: 4h47
